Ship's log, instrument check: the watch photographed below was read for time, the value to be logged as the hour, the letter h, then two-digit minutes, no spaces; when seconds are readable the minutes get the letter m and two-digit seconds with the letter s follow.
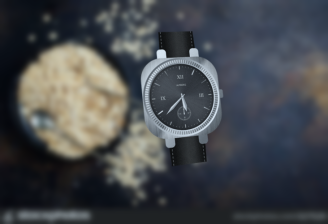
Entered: 5h38
